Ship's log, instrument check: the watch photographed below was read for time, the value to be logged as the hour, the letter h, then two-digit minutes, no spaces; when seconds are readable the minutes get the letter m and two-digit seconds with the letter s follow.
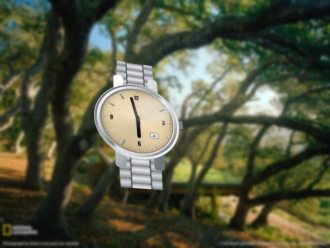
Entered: 5h58
